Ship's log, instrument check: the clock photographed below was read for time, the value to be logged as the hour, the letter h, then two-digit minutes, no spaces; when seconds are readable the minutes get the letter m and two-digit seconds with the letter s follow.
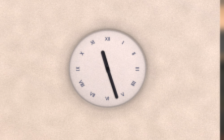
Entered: 11h27
